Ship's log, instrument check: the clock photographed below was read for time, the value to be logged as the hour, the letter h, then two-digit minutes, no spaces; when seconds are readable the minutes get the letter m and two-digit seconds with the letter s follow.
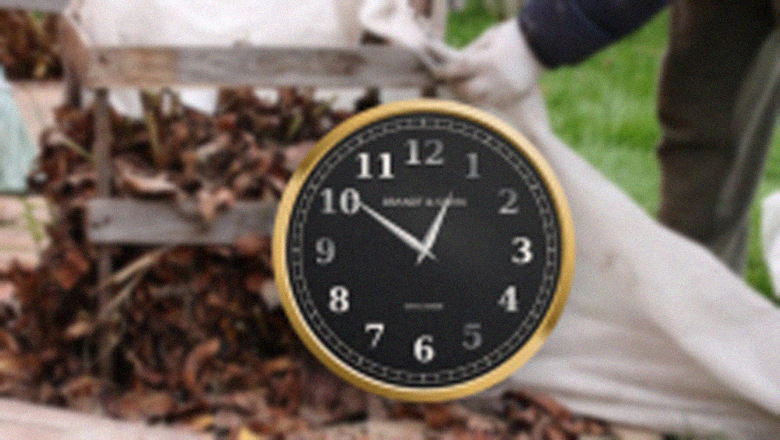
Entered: 12h51
